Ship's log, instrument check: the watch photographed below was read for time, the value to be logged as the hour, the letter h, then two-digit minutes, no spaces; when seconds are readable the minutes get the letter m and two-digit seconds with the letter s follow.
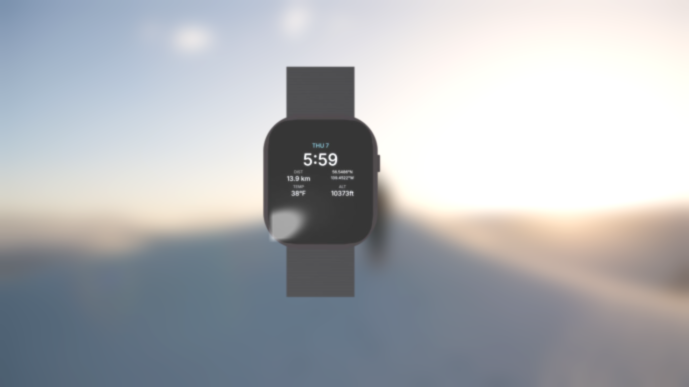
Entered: 5h59
